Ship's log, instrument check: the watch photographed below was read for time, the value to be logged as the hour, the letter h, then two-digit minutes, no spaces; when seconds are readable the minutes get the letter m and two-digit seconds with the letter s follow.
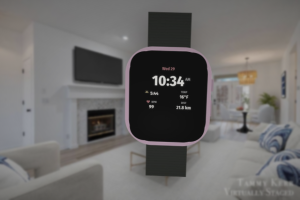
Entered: 10h34
